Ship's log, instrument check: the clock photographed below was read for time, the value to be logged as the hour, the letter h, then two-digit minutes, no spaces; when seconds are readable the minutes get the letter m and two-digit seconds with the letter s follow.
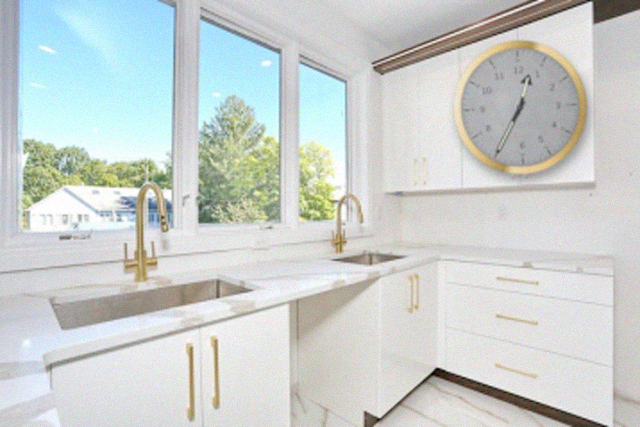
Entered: 12h35
